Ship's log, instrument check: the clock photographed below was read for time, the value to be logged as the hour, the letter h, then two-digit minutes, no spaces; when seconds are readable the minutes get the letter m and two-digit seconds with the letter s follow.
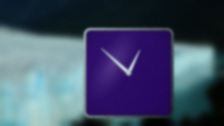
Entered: 12h52
